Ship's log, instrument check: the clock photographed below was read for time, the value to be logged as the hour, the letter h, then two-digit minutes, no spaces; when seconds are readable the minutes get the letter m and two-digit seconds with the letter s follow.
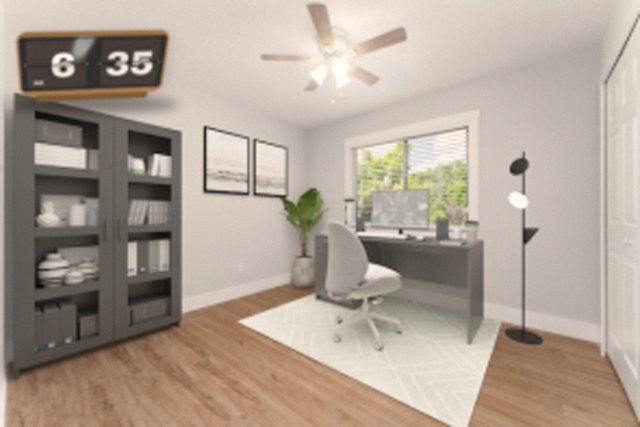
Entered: 6h35
